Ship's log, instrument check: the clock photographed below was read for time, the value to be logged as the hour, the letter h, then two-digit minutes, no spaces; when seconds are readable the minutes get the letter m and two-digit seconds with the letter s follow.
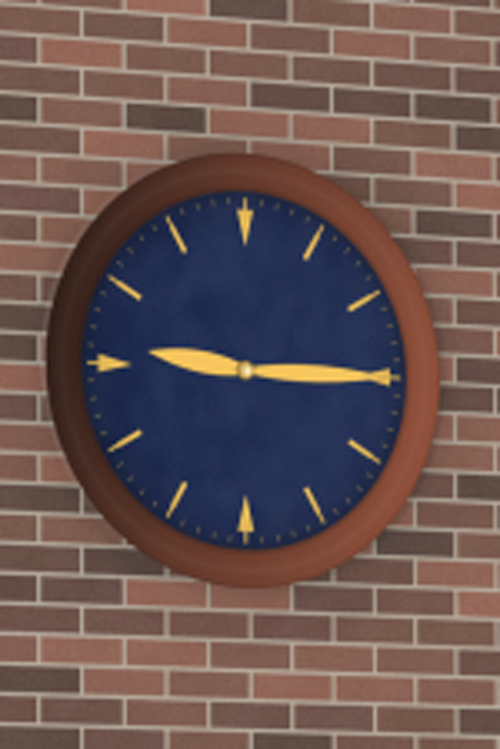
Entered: 9h15
